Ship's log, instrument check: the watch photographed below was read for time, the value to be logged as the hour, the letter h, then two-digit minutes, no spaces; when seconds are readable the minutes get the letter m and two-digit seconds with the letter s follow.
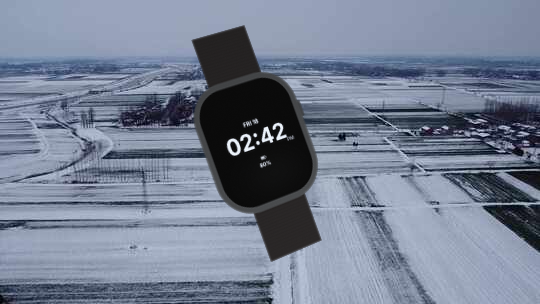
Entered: 2h42
